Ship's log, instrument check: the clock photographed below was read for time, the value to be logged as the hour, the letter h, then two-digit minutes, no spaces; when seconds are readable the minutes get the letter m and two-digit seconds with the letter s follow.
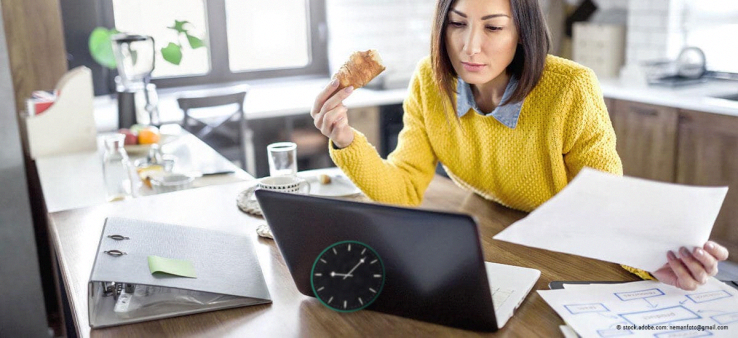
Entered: 9h07
